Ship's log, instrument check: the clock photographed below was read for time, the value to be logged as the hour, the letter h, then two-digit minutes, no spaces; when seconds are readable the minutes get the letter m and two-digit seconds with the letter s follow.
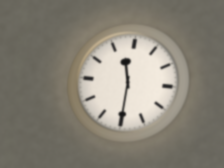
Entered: 11h30
